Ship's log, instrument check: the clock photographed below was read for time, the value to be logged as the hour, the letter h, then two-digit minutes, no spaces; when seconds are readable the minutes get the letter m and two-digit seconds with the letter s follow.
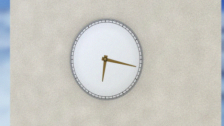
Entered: 6h17
